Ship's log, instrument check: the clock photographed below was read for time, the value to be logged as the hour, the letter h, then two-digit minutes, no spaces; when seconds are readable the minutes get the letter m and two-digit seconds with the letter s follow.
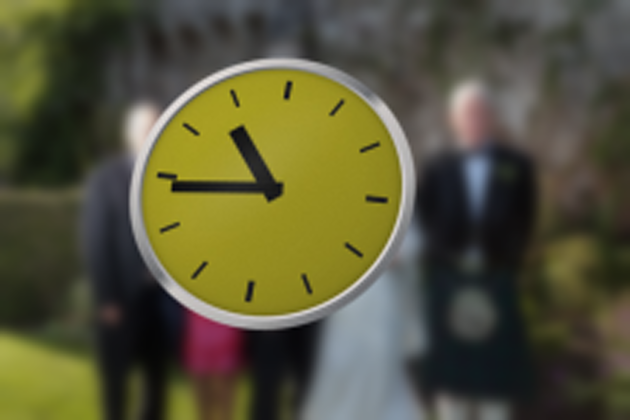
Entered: 10h44
